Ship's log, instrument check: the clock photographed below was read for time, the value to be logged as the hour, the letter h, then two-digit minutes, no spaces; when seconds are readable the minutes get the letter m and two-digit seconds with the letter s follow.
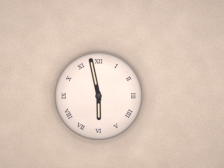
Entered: 5h58
